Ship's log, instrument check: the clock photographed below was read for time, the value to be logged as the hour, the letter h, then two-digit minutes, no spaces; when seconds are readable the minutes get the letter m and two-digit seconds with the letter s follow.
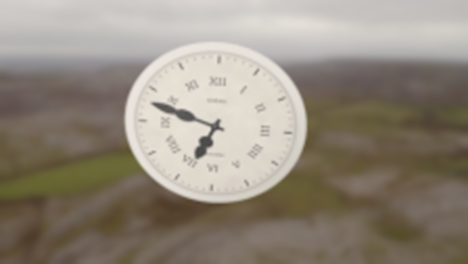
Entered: 6h48
